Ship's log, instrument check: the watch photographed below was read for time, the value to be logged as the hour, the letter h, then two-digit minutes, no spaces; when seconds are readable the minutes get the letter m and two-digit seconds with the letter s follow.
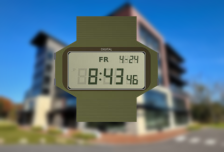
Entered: 8h43m46s
